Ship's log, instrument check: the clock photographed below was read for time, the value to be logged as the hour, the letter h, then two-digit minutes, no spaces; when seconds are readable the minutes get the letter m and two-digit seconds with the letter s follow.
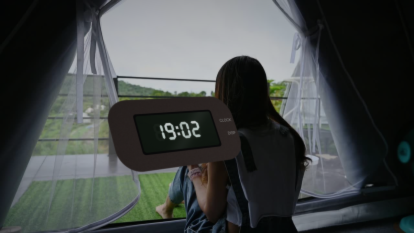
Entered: 19h02
